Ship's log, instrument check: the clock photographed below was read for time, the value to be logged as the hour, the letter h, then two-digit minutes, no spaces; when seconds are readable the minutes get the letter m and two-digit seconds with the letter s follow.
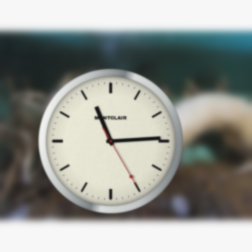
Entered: 11h14m25s
